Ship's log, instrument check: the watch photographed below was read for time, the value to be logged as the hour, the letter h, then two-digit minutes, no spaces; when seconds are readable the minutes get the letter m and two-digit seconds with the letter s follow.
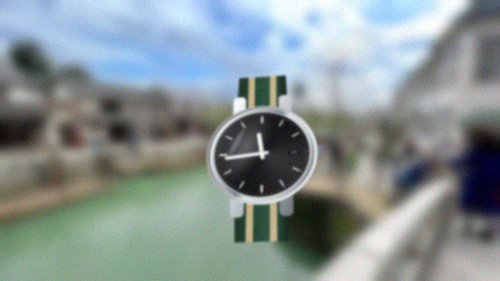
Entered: 11h44
